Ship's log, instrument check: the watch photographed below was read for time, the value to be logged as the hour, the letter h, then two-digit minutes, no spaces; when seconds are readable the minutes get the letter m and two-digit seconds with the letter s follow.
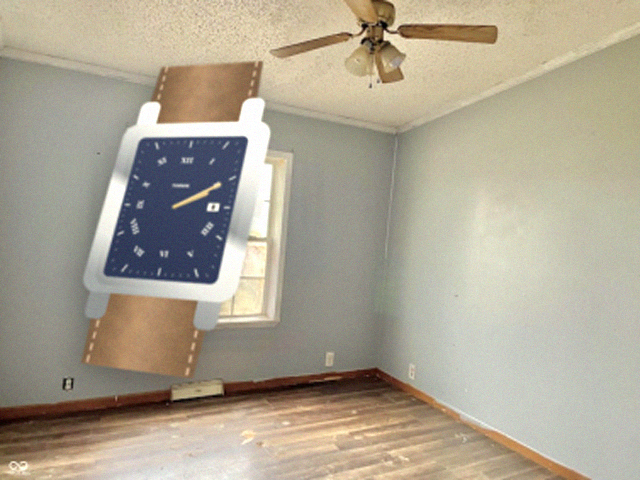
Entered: 2h10
